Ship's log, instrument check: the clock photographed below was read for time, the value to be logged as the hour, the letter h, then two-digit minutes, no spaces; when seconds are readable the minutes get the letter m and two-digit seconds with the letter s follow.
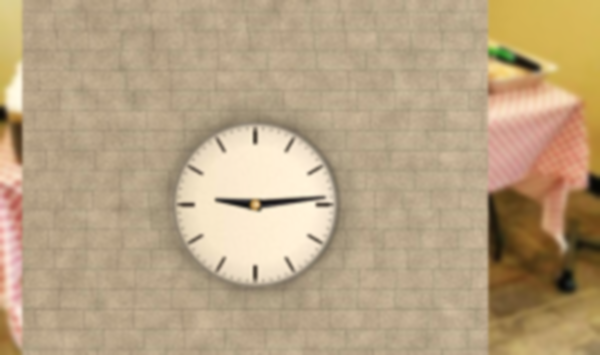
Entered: 9h14
